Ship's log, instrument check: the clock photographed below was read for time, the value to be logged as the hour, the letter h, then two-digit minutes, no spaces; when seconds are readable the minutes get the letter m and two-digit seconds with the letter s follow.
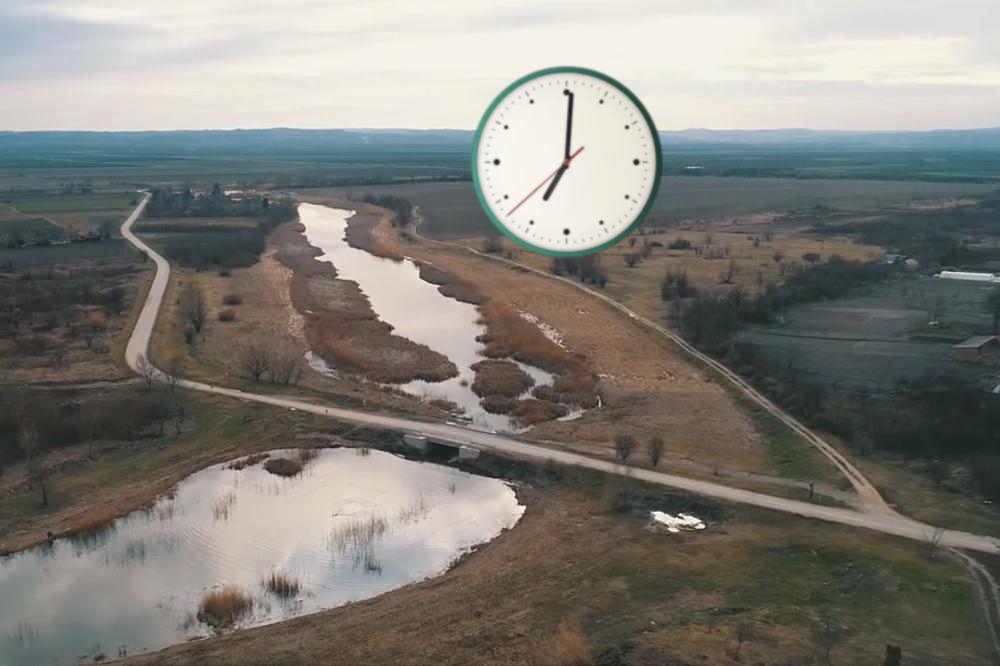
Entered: 7h00m38s
